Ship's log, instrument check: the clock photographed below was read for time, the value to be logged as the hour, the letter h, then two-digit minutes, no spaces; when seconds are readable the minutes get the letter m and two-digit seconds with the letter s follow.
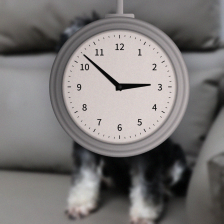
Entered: 2h52
